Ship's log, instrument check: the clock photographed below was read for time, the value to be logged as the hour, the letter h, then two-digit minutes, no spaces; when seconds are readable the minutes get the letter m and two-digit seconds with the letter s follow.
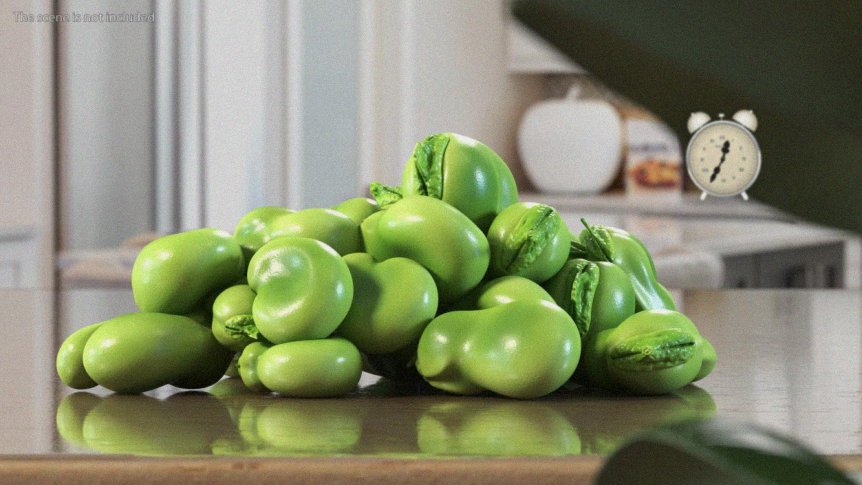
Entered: 12h35
